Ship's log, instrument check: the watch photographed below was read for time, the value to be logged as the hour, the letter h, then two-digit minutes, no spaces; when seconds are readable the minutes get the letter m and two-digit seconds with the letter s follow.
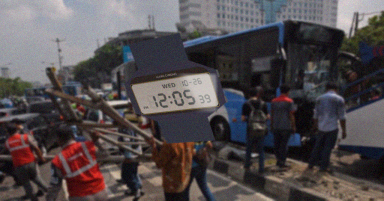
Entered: 12h05m39s
